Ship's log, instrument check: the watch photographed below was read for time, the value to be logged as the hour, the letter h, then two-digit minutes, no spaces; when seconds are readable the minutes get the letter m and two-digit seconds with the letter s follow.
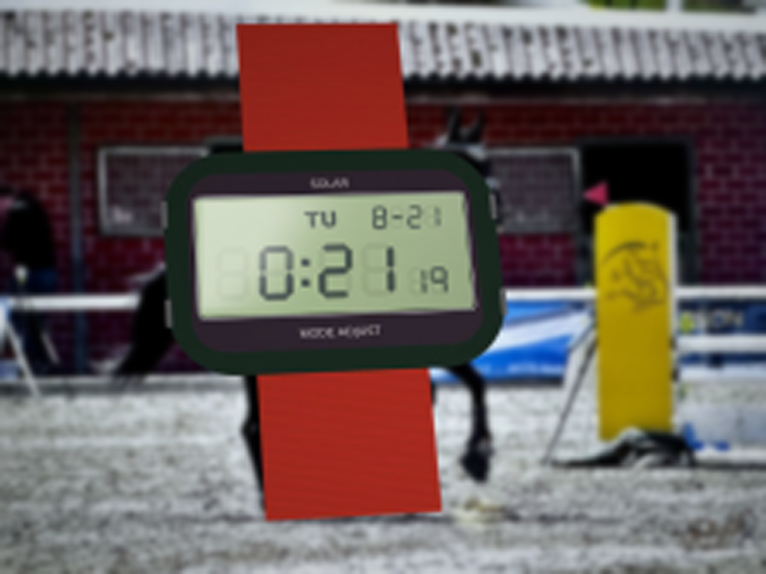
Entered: 0h21m19s
